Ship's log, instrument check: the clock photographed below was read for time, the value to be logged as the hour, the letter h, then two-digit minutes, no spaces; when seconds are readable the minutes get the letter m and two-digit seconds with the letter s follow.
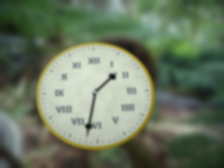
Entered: 1h32
